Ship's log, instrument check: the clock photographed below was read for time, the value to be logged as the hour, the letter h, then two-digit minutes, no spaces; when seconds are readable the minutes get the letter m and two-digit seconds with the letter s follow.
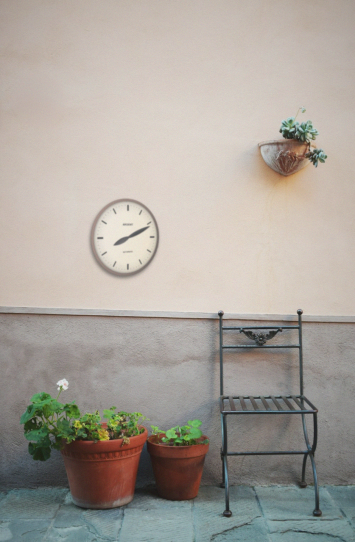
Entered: 8h11
